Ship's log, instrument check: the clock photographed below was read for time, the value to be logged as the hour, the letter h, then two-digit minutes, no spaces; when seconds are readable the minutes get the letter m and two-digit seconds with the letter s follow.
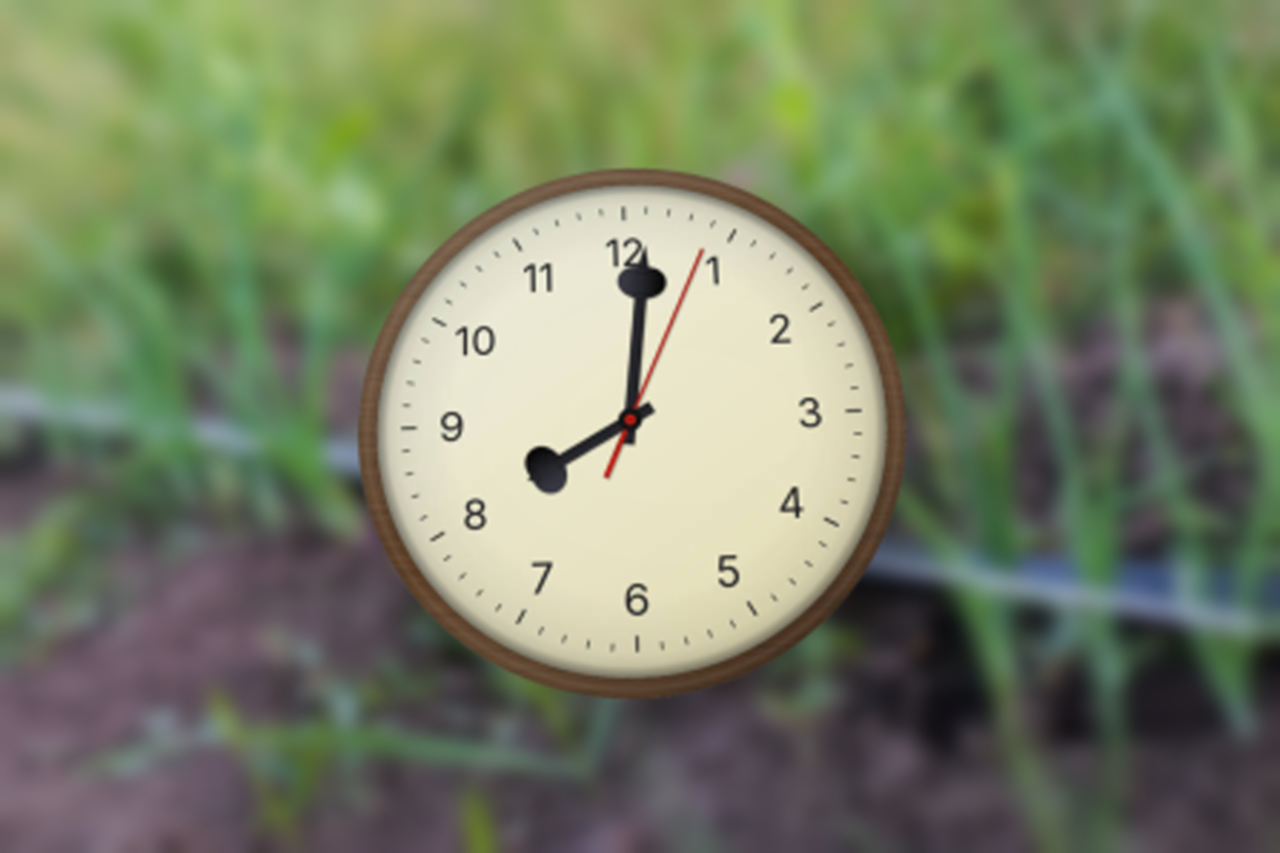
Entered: 8h01m04s
